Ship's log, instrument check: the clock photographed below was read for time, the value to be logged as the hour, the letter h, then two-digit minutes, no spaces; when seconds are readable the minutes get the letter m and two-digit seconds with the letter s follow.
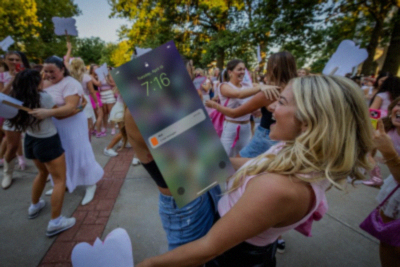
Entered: 7h16
